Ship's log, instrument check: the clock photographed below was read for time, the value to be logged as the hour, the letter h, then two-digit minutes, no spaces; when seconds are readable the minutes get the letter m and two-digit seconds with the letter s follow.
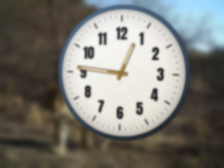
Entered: 12h46
